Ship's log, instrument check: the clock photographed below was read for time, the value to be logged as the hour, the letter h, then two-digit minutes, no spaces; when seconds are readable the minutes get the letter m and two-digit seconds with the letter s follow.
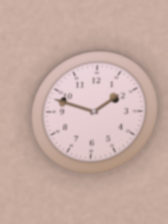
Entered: 1h48
